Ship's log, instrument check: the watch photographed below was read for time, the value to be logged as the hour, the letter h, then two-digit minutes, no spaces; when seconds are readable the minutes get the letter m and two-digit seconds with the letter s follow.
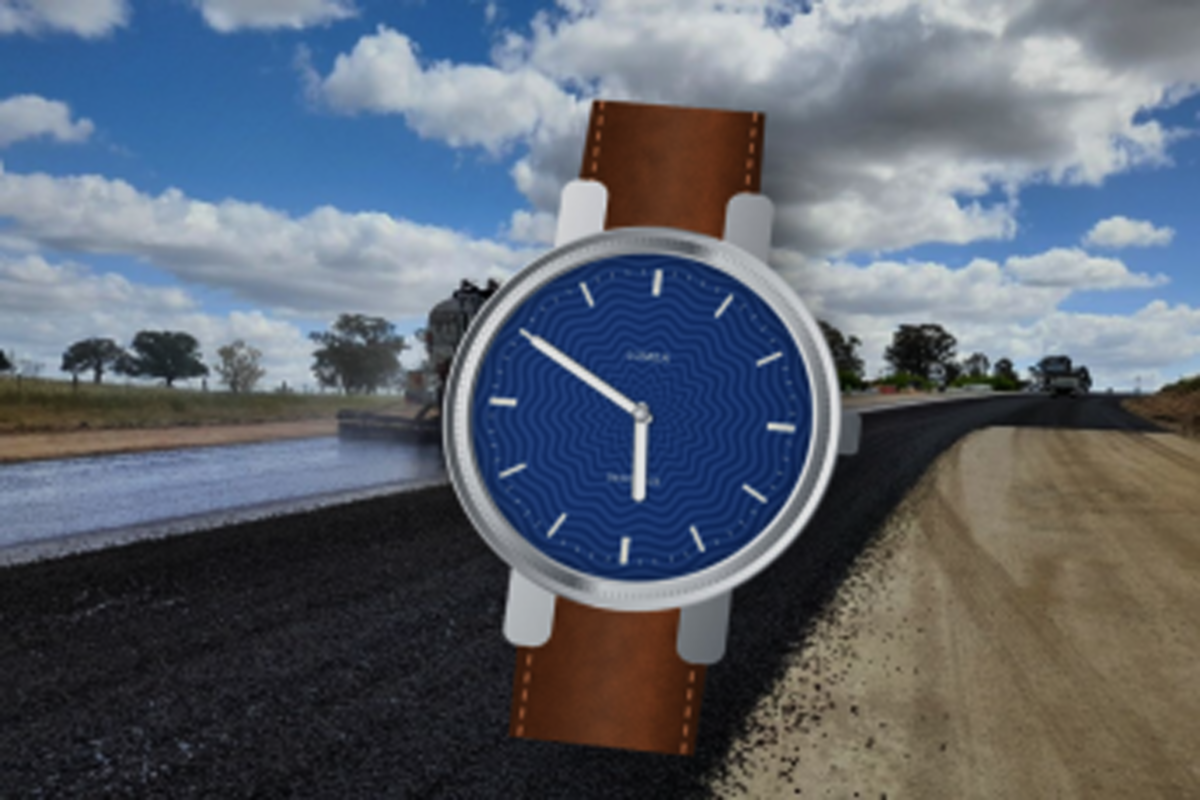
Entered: 5h50
